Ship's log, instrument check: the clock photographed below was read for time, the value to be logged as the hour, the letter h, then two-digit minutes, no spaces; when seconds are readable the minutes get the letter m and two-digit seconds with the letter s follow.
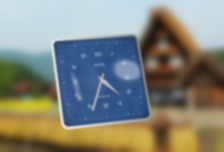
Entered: 4h34
